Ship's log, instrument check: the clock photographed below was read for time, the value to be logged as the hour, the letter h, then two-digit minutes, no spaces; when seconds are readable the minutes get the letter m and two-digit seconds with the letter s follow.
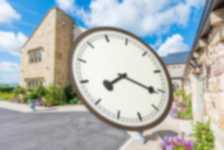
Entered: 8h21
